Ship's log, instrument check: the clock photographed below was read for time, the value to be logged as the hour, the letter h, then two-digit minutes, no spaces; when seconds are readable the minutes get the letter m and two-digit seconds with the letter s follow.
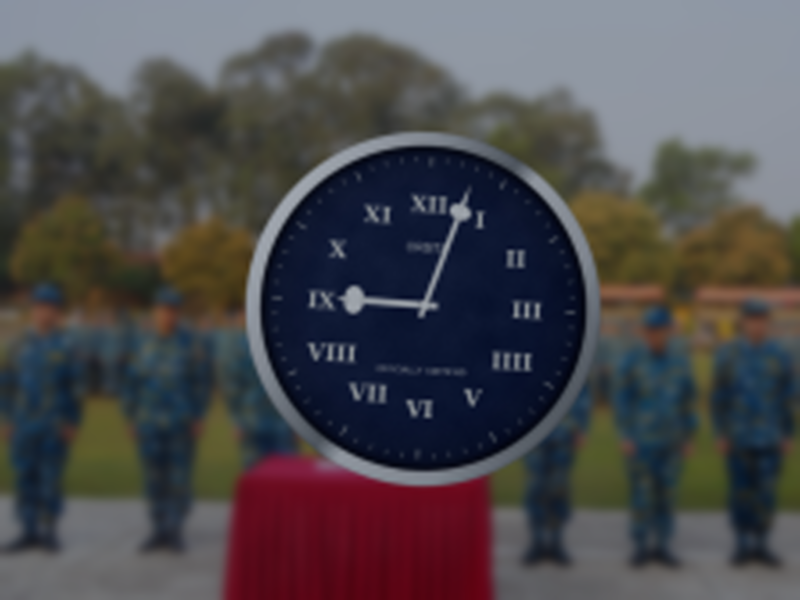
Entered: 9h03
